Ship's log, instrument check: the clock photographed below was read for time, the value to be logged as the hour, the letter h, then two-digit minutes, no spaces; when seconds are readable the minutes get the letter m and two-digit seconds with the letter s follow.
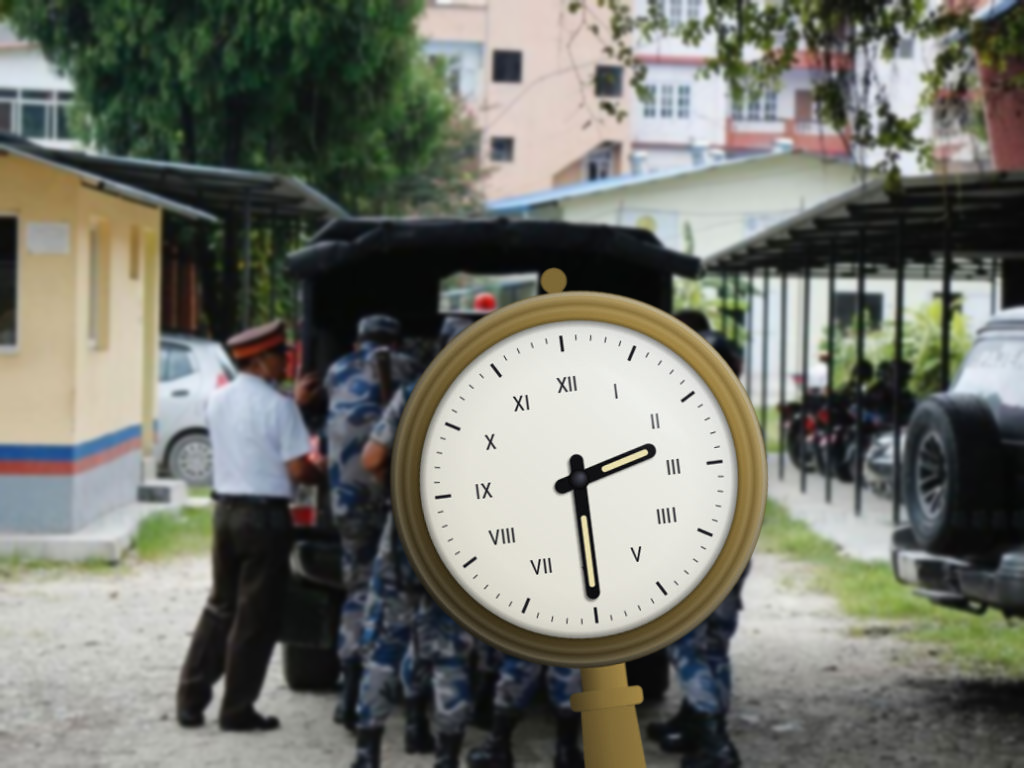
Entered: 2h30
